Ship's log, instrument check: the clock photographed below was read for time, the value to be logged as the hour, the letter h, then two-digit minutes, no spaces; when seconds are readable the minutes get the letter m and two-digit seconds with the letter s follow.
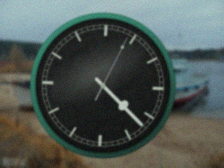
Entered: 4h22m04s
